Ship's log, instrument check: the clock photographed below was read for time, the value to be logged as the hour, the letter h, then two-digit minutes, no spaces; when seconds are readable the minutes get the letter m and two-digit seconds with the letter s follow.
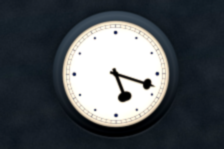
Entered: 5h18
